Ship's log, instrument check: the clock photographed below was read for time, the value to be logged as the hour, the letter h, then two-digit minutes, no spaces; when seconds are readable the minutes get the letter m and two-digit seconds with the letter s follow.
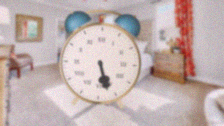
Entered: 5h27
